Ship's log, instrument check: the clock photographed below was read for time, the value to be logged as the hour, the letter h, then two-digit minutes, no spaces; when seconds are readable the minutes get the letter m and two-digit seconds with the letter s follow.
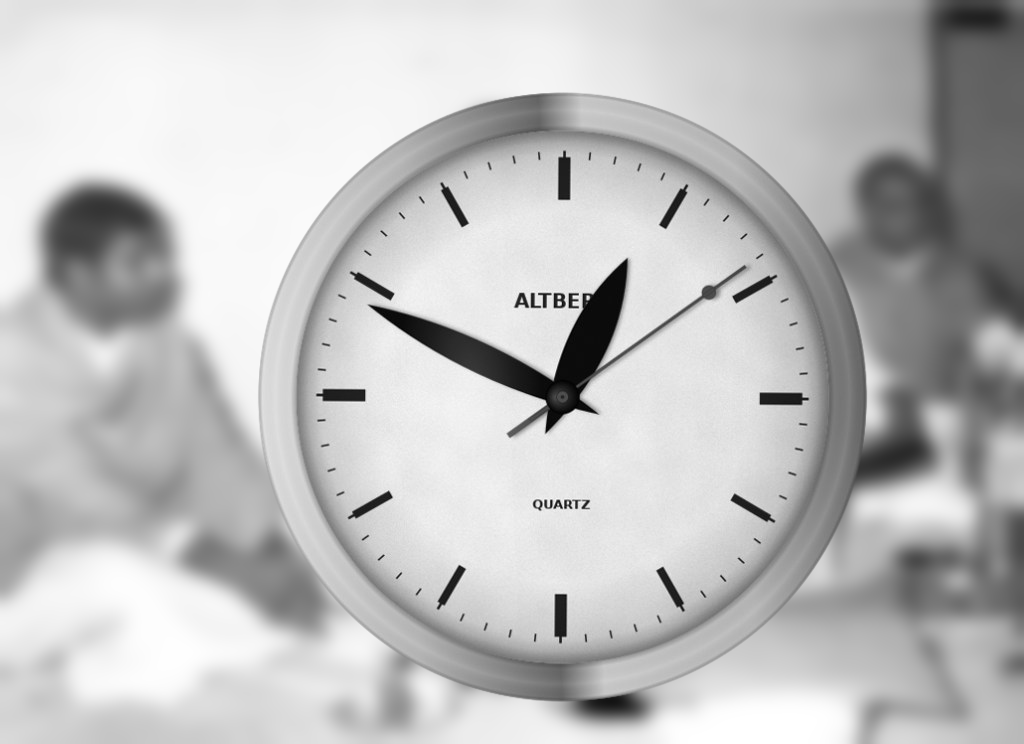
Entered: 12h49m09s
